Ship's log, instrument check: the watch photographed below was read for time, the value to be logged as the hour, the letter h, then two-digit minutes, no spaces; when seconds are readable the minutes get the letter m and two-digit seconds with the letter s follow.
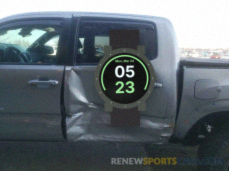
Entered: 5h23
